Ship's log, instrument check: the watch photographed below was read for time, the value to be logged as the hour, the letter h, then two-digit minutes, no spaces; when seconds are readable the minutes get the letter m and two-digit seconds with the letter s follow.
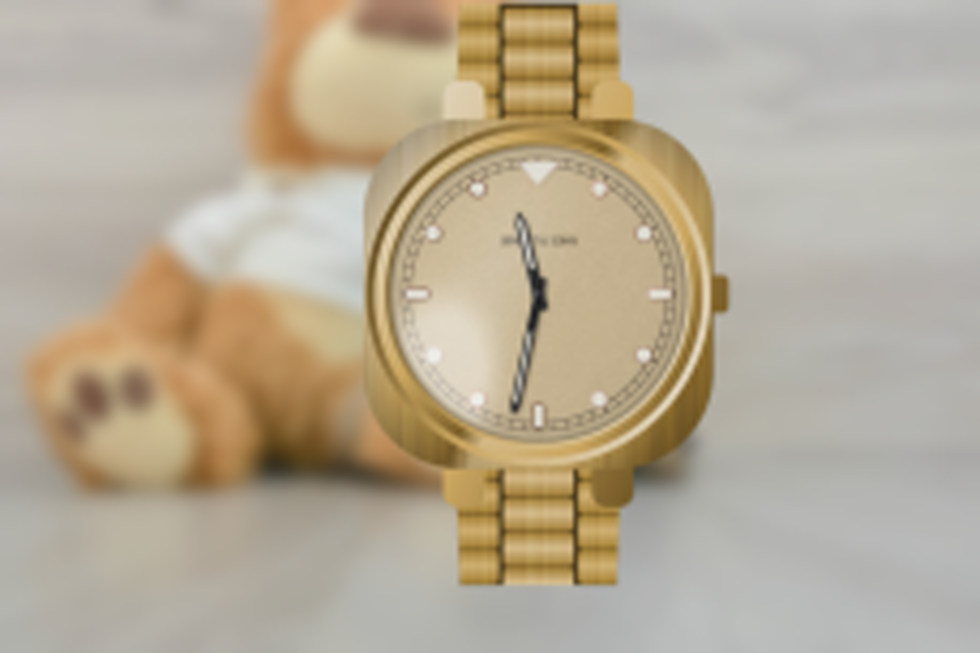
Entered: 11h32
